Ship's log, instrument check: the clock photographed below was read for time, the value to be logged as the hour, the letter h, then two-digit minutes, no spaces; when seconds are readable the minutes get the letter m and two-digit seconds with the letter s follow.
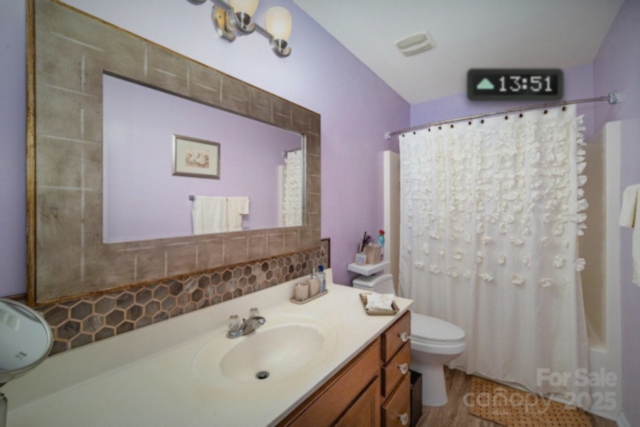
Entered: 13h51
